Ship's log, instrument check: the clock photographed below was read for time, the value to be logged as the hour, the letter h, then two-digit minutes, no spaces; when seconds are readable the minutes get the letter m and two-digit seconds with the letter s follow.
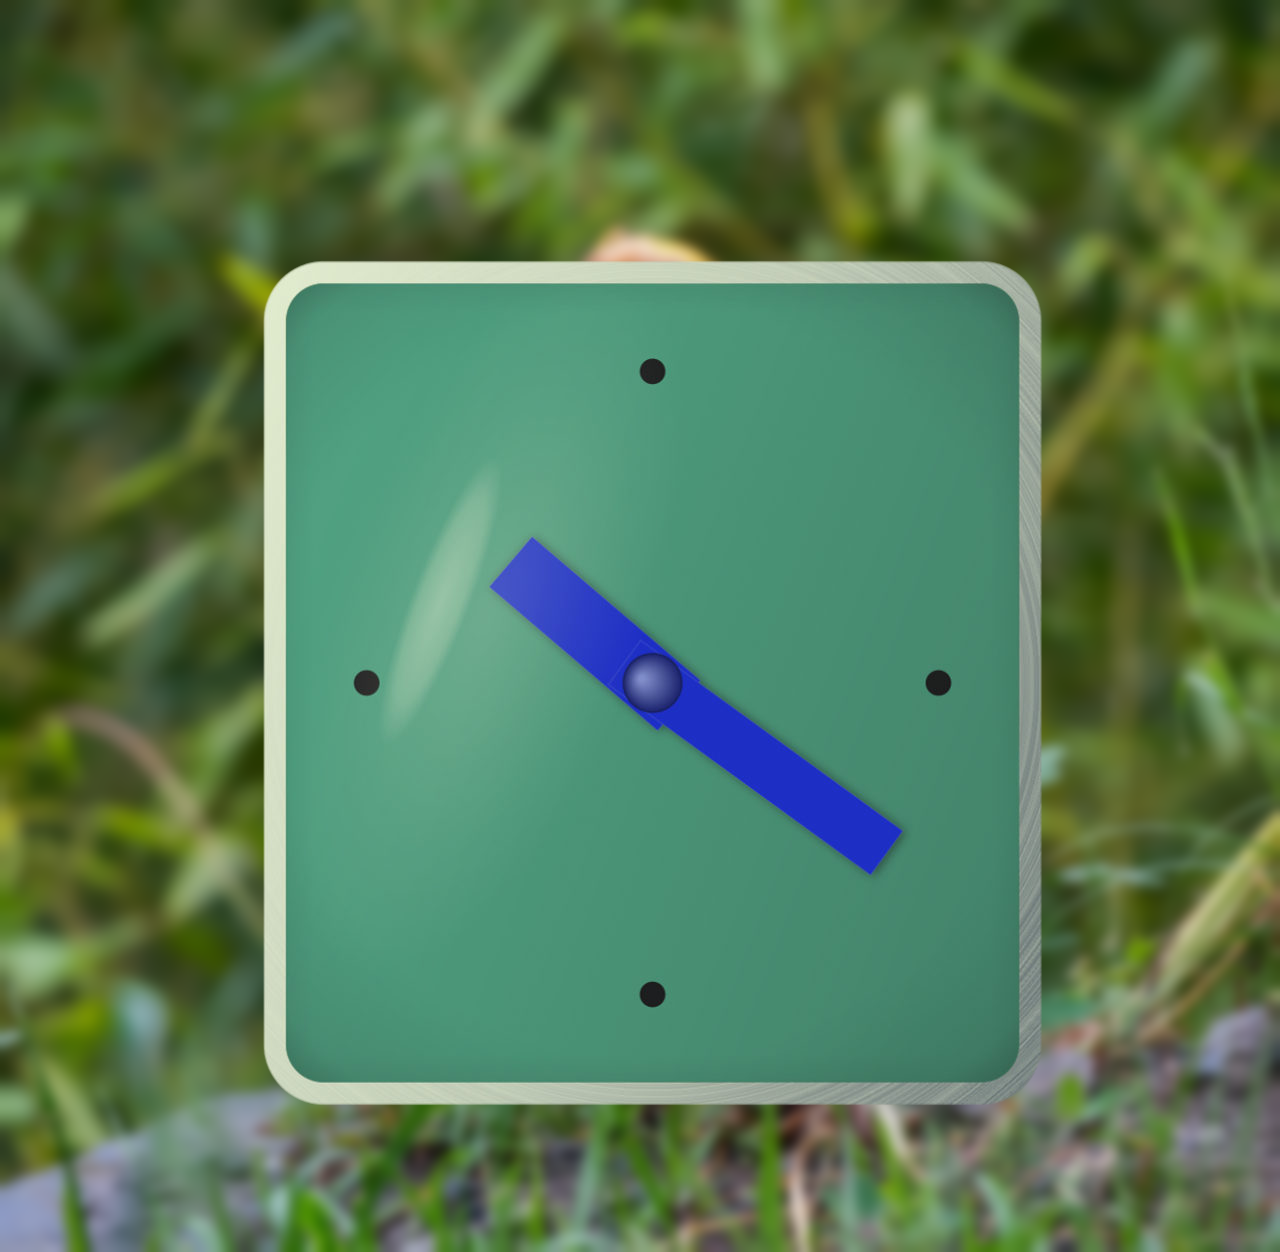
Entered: 10h21
